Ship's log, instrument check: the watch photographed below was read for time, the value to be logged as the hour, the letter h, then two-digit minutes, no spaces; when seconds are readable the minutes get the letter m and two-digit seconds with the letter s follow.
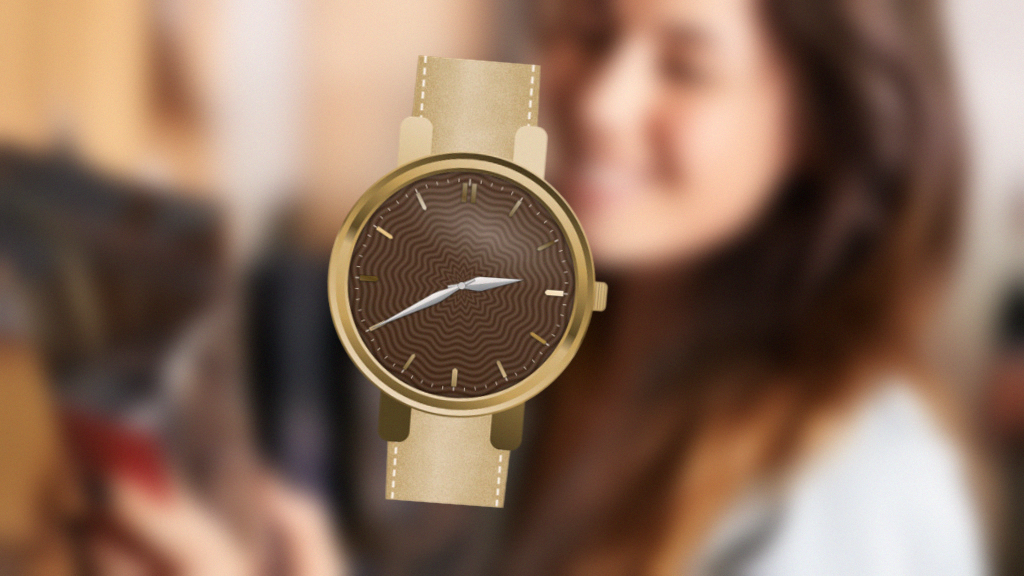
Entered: 2h40
